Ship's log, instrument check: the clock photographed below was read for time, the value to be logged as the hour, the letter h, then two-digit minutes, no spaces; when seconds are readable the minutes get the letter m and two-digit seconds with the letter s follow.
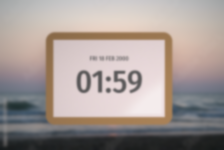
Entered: 1h59
